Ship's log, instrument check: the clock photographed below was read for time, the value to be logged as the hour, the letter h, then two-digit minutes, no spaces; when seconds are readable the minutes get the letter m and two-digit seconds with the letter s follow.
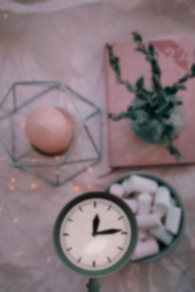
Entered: 12h14
